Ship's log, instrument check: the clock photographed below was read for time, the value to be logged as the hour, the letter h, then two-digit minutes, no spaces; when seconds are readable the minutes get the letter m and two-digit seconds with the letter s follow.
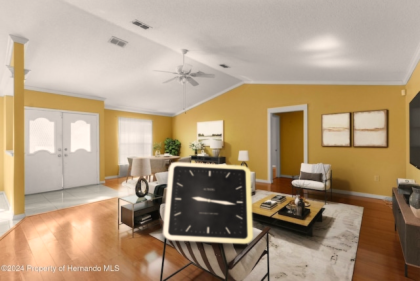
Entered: 9h16
